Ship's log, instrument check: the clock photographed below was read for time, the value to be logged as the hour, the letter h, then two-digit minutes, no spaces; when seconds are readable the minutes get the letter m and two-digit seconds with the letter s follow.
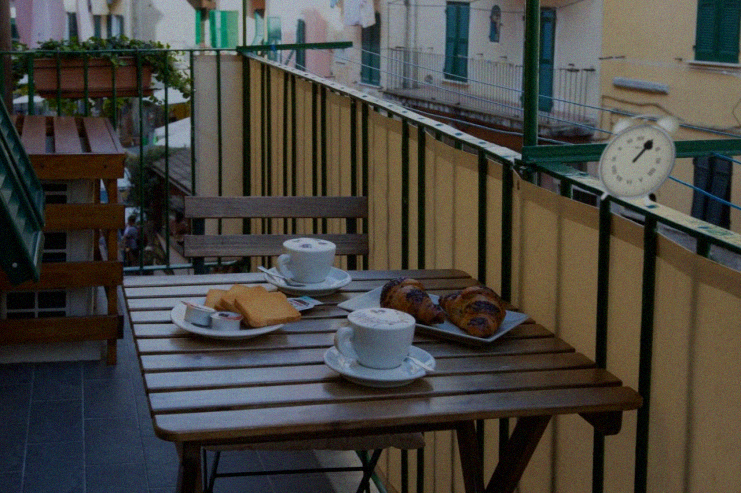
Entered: 1h05
